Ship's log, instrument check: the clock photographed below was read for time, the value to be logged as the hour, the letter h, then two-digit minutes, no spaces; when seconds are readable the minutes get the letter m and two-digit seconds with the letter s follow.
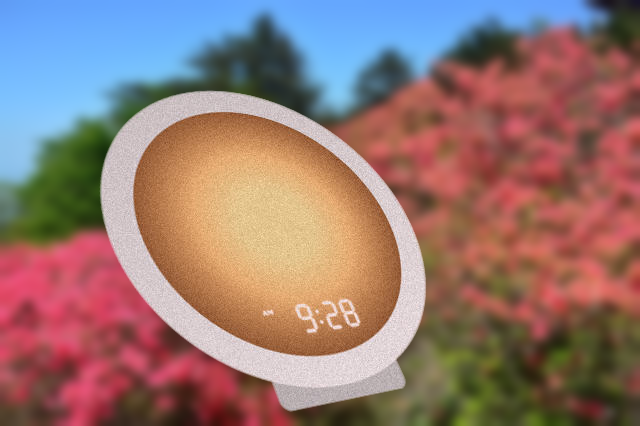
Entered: 9h28
